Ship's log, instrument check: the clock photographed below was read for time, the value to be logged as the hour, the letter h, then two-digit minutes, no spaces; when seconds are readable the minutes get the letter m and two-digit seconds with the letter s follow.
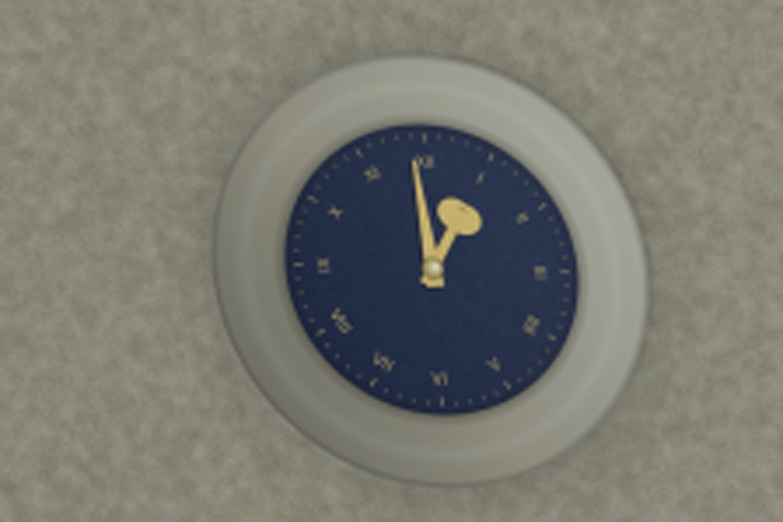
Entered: 12h59
